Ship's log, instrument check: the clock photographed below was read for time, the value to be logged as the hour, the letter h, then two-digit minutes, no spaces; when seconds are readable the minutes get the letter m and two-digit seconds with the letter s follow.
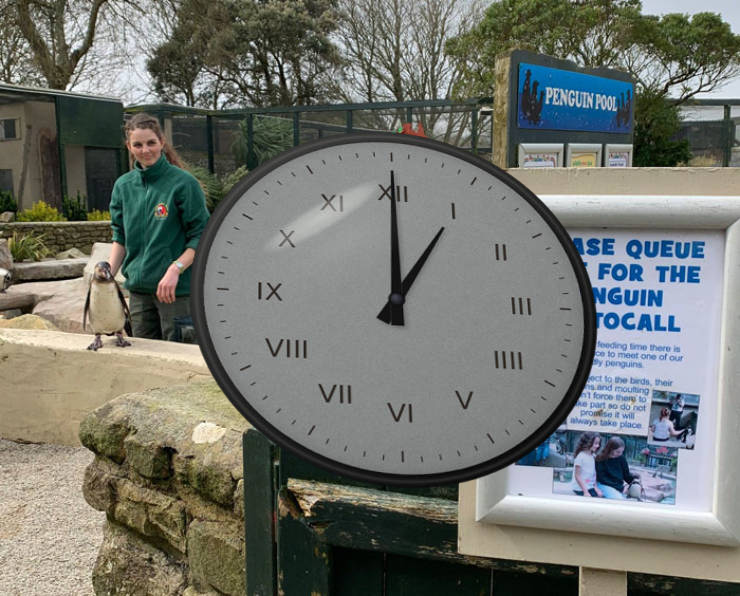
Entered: 1h00
